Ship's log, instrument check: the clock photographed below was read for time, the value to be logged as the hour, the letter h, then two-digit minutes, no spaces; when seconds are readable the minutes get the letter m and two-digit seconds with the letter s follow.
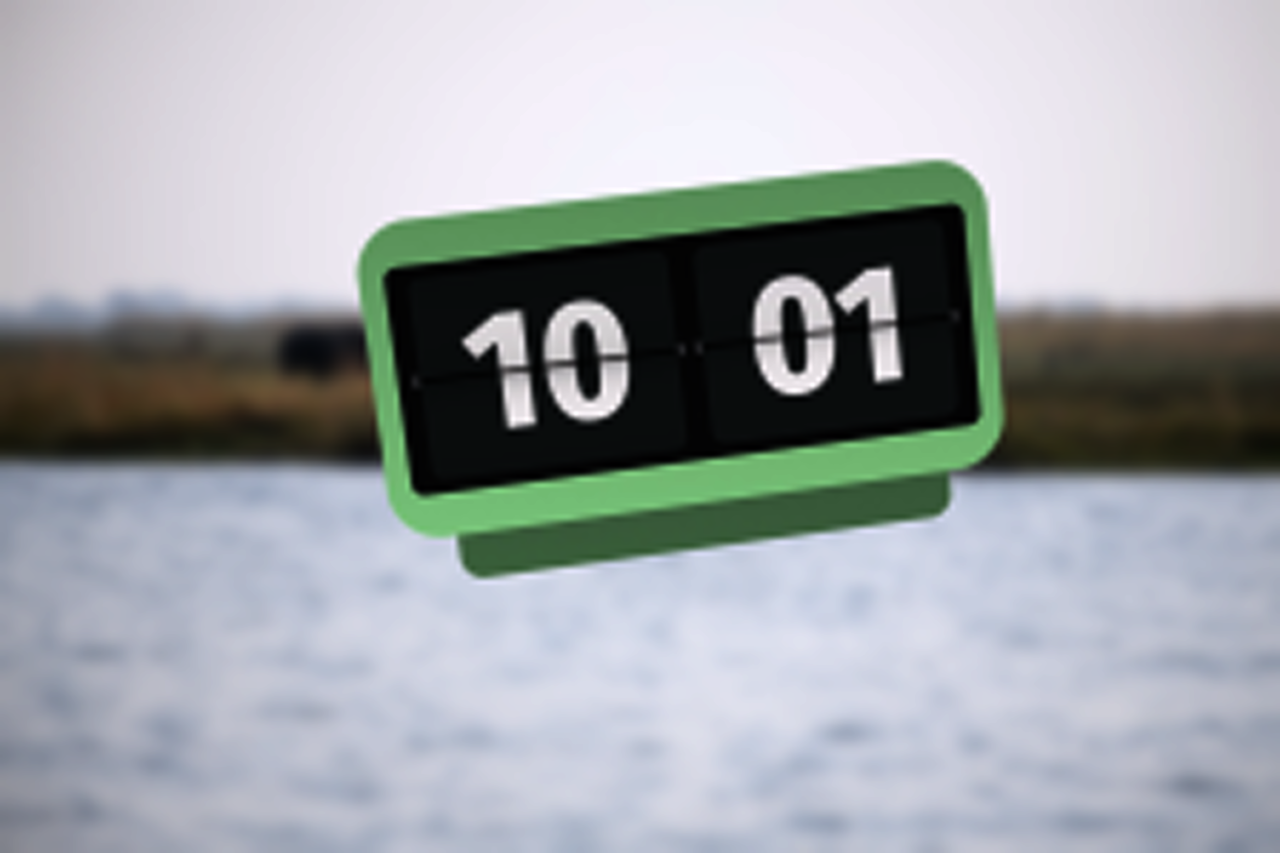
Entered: 10h01
